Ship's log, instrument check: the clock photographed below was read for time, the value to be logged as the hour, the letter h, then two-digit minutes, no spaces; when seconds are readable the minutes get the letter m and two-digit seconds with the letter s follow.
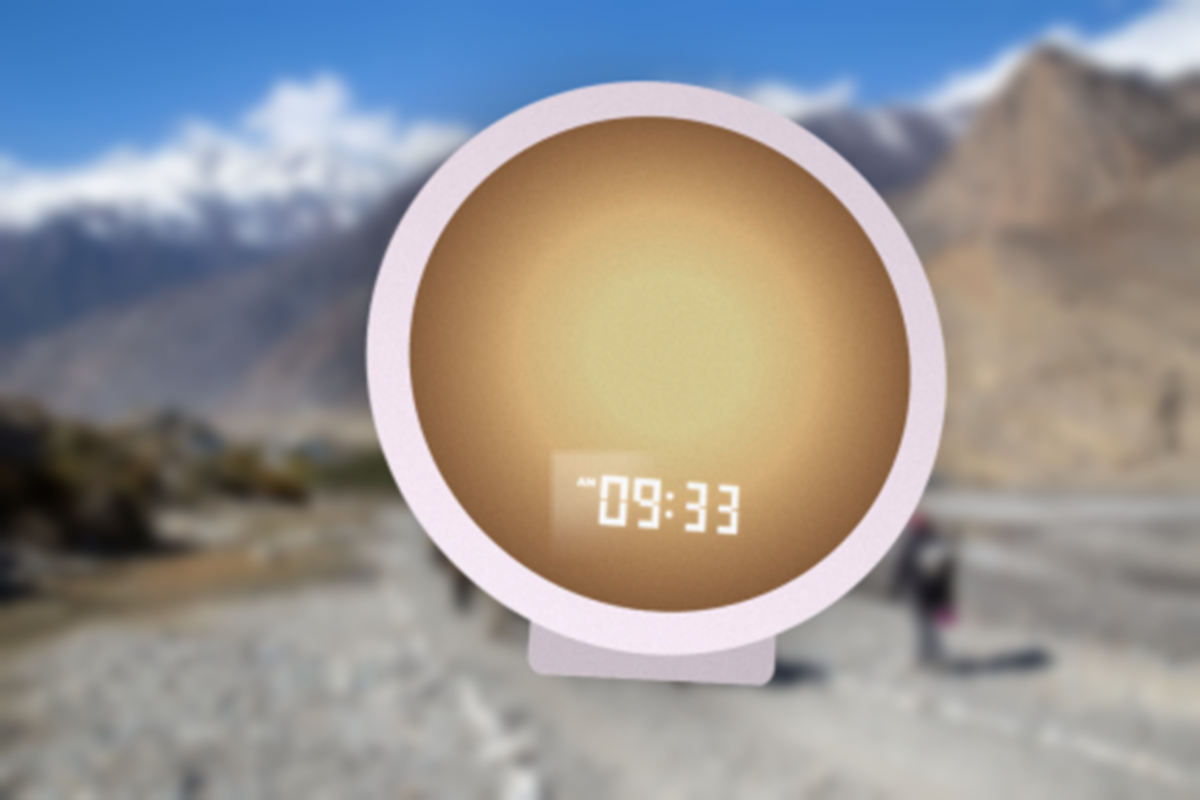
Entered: 9h33
